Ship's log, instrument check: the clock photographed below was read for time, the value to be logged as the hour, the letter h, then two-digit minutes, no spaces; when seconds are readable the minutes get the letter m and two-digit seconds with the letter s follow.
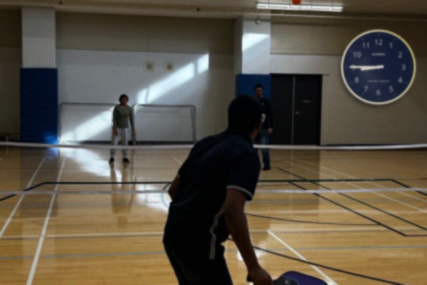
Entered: 8h45
